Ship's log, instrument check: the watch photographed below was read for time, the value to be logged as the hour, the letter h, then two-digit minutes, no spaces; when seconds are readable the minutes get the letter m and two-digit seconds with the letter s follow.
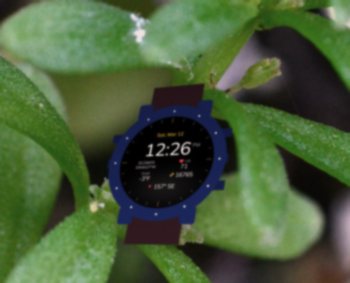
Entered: 12h26
